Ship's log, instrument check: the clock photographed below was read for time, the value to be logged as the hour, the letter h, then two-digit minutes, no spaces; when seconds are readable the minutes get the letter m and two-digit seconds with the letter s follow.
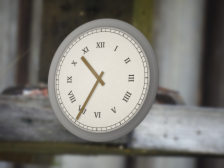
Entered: 10h35
